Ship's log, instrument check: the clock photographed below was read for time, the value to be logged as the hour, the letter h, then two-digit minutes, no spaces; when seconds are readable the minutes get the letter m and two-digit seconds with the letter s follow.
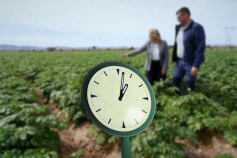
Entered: 1h02
